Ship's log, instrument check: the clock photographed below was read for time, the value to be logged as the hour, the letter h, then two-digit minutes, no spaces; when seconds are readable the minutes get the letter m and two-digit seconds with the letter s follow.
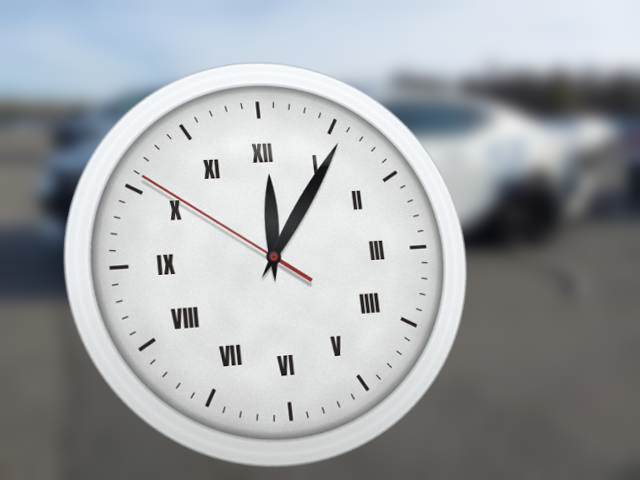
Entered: 12h05m51s
